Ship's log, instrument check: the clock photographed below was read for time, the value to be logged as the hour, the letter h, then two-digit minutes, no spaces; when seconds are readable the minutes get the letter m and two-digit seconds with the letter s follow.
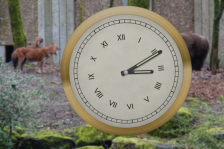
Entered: 3h11
